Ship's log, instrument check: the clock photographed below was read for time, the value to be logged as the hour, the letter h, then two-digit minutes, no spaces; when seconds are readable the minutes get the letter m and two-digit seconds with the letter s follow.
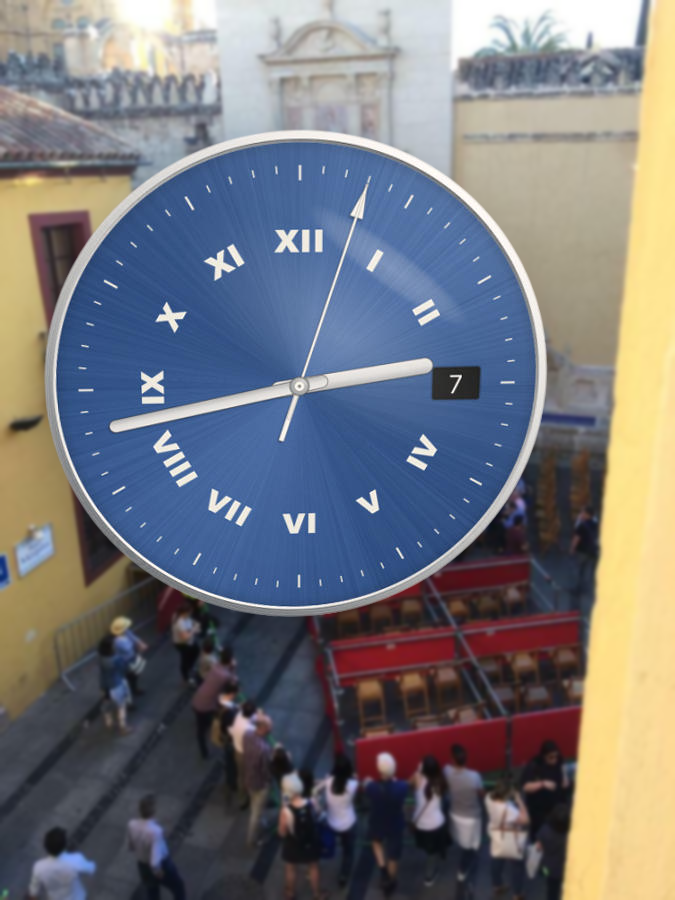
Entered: 2h43m03s
